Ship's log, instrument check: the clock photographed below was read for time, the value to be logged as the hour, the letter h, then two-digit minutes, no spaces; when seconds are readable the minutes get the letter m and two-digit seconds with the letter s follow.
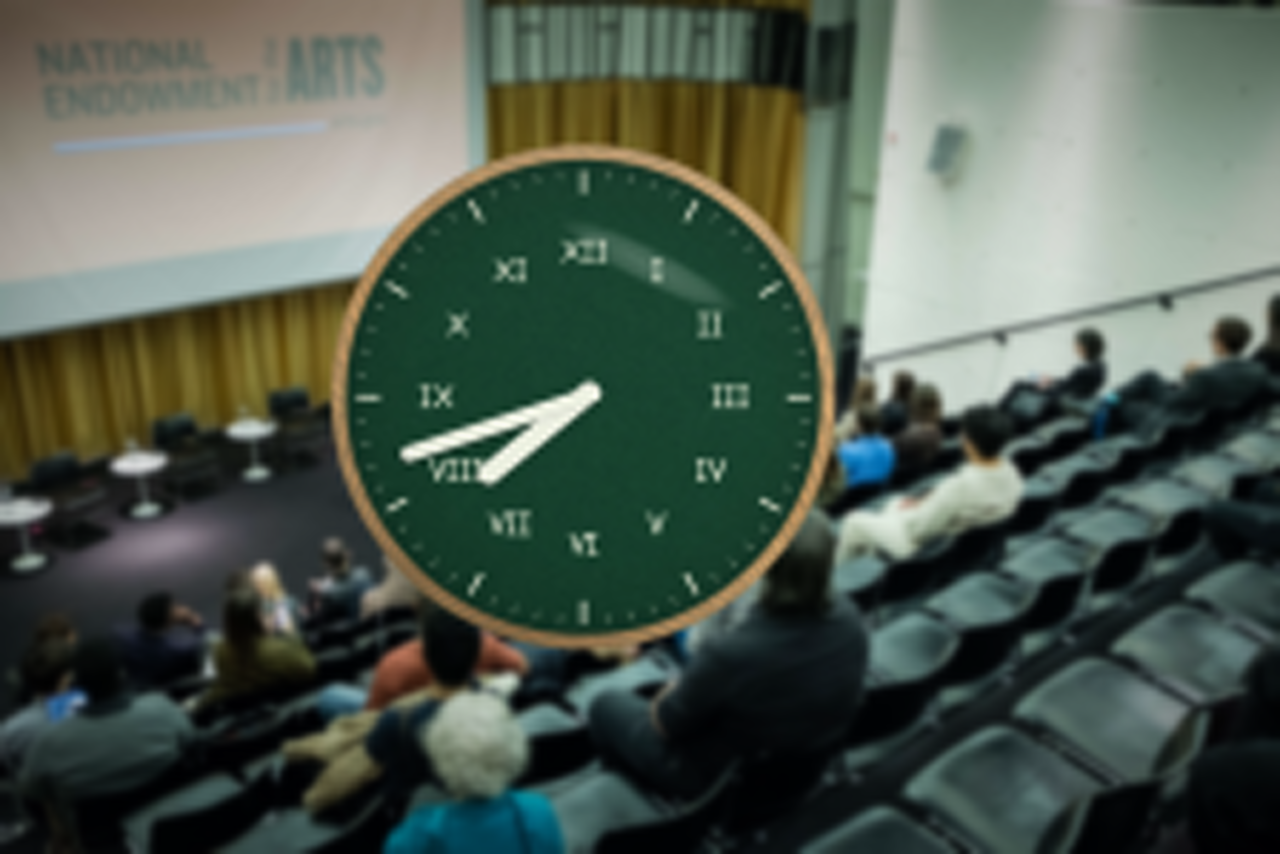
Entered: 7h42
